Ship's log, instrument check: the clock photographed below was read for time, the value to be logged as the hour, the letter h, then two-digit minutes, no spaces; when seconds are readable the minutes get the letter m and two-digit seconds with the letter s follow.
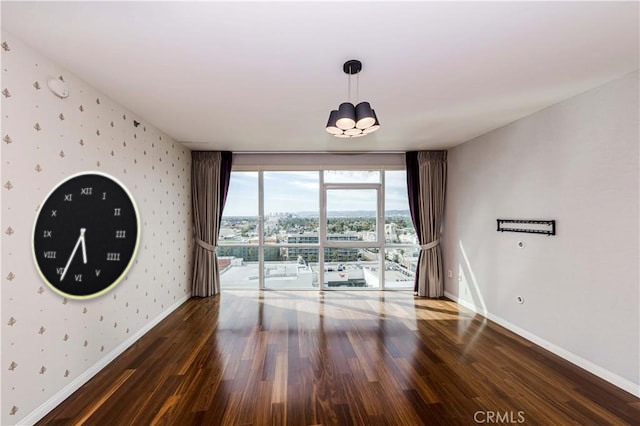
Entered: 5h34
